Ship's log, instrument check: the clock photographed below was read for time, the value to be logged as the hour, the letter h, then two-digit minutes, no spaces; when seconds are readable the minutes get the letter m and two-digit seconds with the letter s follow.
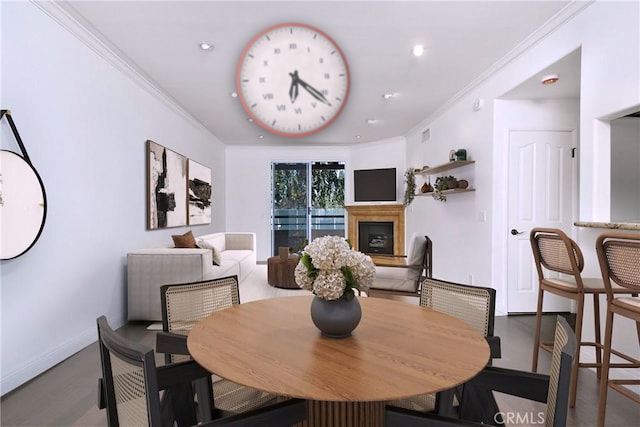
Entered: 6h22
